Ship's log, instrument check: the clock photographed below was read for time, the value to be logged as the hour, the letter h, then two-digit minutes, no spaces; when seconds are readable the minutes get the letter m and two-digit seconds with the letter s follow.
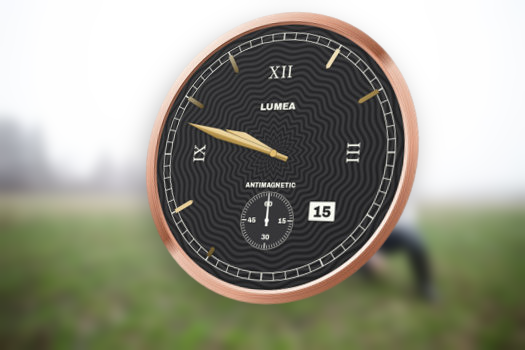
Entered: 9h48
